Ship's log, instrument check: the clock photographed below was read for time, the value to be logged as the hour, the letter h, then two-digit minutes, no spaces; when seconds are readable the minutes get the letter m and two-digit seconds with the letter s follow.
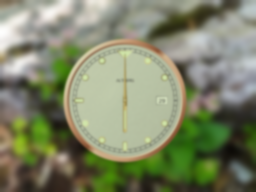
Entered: 6h00
